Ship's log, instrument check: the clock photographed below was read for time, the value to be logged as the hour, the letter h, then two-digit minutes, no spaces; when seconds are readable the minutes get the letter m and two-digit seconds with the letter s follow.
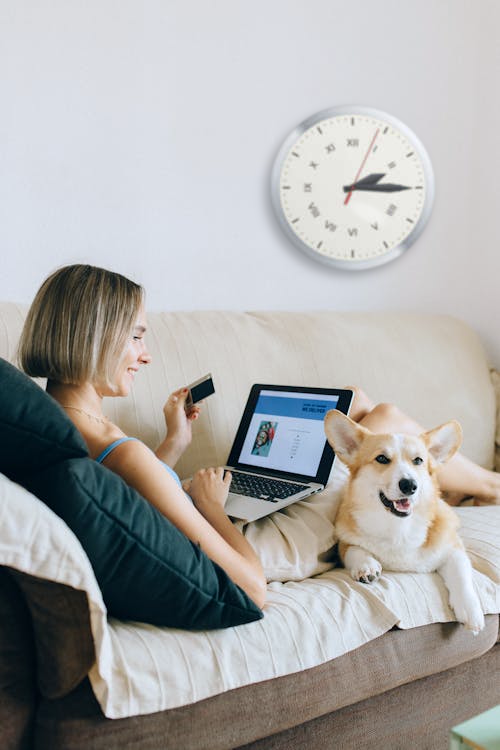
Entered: 2h15m04s
